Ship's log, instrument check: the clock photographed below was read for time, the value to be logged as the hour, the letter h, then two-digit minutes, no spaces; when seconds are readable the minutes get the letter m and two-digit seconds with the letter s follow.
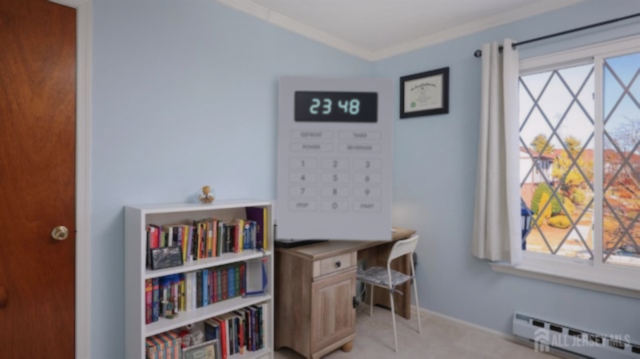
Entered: 23h48
